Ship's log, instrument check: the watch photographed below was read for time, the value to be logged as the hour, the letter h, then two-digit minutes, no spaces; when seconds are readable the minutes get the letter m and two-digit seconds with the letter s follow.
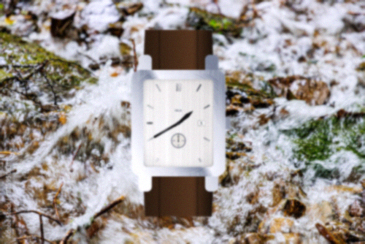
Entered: 1h40
